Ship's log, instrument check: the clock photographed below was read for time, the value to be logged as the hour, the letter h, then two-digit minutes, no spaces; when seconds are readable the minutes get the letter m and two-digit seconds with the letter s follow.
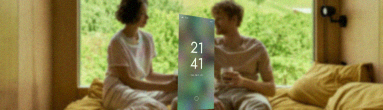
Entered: 21h41
